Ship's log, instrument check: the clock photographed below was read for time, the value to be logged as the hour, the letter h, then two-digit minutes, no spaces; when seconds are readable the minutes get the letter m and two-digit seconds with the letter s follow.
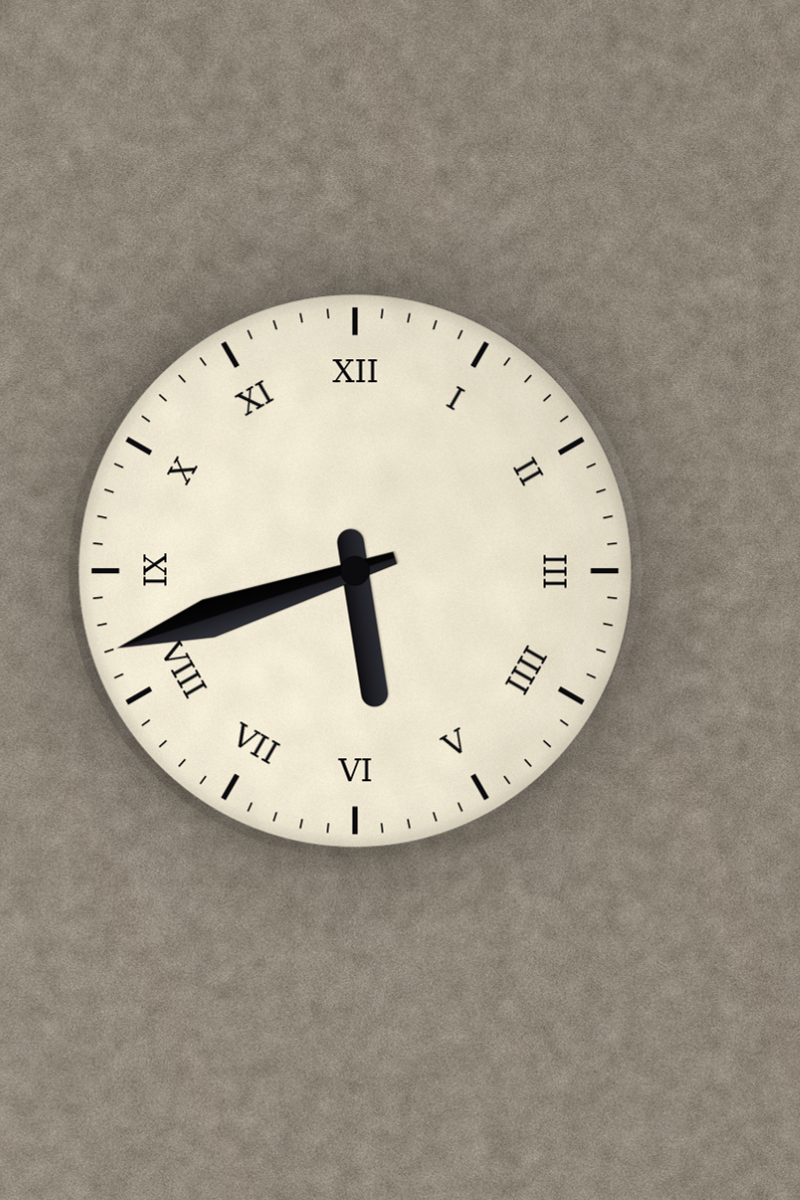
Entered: 5h42
